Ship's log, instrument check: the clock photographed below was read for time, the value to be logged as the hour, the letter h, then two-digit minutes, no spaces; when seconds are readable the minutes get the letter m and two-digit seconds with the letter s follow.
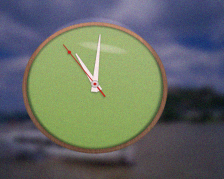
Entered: 11h00m54s
